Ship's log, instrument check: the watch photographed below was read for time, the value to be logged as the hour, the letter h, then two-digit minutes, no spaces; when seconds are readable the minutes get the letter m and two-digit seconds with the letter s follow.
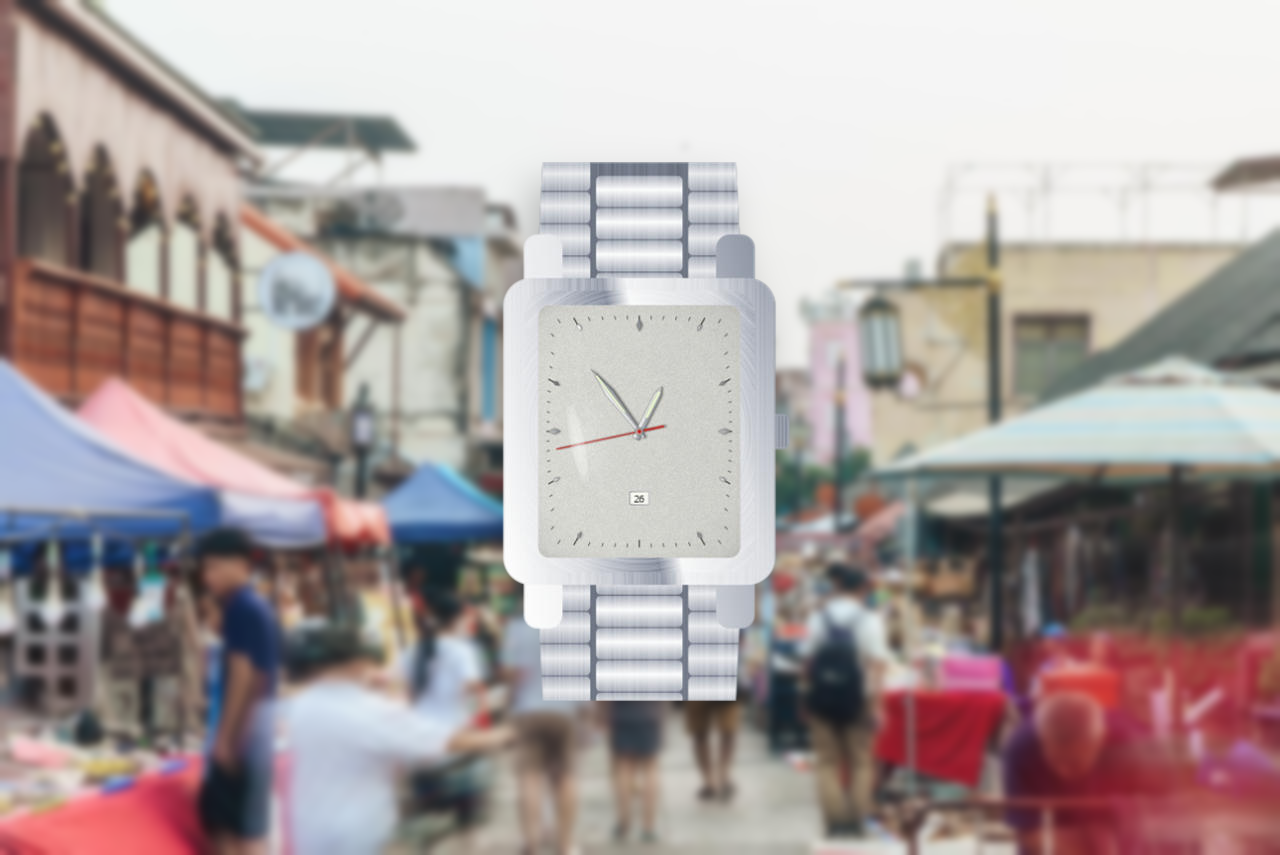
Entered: 12h53m43s
